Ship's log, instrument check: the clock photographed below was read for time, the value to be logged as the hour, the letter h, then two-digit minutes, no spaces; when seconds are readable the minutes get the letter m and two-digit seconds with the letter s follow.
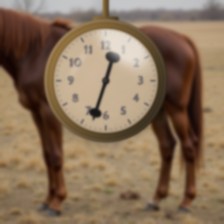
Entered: 12h33
